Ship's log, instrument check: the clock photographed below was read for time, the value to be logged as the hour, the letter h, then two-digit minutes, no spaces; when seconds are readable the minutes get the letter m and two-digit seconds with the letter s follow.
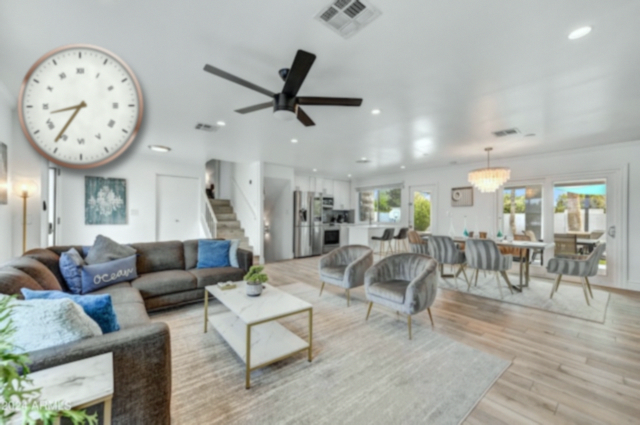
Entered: 8h36
